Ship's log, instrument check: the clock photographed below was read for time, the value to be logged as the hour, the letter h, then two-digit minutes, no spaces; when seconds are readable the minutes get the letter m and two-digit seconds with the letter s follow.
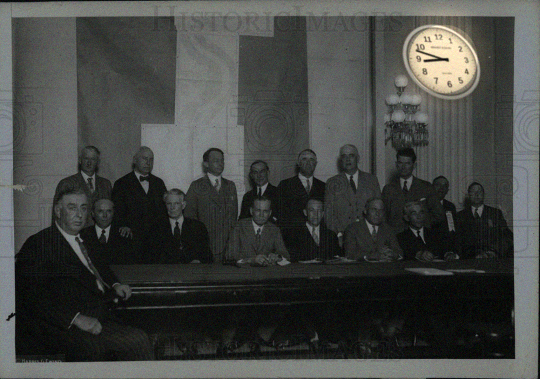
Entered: 8h48
